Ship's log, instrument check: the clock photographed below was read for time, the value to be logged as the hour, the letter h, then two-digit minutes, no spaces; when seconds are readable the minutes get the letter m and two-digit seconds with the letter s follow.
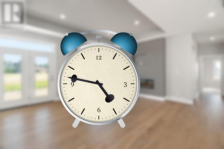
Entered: 4h47
